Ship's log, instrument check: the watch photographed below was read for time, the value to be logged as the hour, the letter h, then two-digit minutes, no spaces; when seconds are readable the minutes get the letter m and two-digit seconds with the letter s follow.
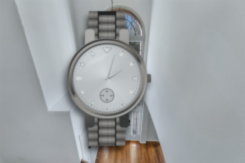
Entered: 2h03
